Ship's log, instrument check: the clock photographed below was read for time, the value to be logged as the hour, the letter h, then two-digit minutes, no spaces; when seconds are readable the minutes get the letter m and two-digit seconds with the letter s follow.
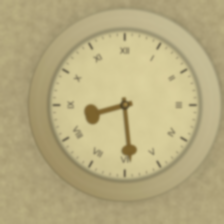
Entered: 8h29
